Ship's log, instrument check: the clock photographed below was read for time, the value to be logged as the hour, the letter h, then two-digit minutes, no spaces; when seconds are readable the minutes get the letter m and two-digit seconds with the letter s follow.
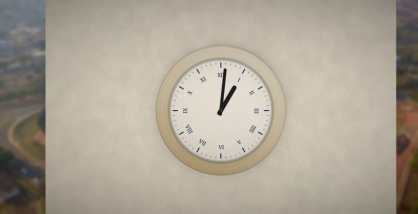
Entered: 1h01
